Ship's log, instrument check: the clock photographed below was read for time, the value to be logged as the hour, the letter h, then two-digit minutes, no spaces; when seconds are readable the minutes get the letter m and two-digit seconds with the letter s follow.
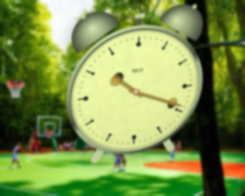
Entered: 10h19
